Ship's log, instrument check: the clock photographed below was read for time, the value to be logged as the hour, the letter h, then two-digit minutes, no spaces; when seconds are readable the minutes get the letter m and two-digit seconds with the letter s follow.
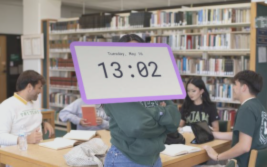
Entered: 13h02
